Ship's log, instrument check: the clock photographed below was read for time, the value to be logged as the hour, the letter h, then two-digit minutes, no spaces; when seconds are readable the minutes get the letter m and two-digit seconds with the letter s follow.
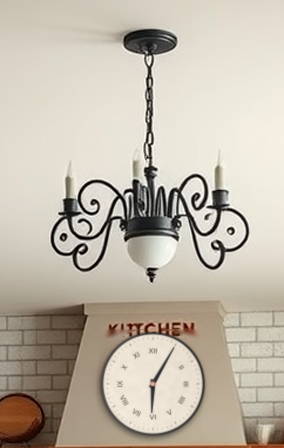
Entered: 6h05
